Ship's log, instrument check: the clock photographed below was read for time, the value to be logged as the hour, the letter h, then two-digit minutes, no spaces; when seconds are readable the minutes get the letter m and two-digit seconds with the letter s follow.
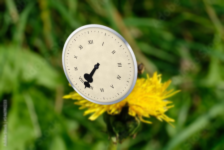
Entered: 7h37
